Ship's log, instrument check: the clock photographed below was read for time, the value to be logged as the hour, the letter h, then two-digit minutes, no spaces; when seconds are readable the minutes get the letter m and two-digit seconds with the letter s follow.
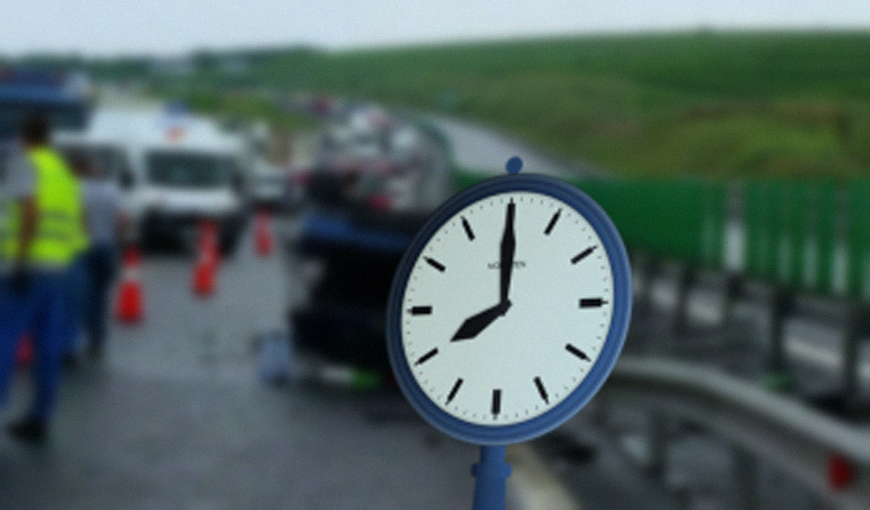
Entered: 8h00
